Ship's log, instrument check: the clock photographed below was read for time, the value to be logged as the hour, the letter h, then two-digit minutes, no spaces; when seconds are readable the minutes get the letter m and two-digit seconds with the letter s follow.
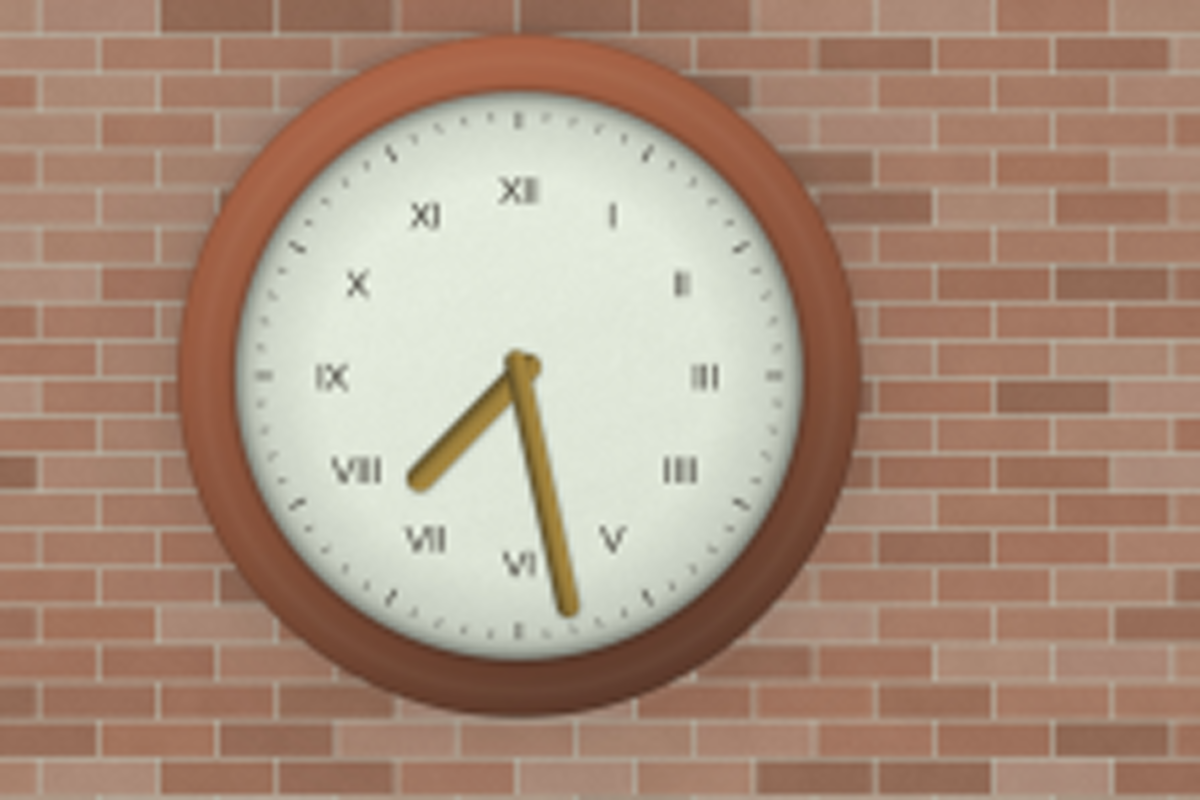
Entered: 7h28
